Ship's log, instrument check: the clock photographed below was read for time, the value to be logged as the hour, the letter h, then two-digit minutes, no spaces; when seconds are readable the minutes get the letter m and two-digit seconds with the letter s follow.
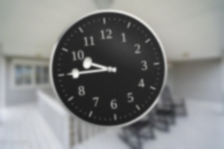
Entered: 9h45
